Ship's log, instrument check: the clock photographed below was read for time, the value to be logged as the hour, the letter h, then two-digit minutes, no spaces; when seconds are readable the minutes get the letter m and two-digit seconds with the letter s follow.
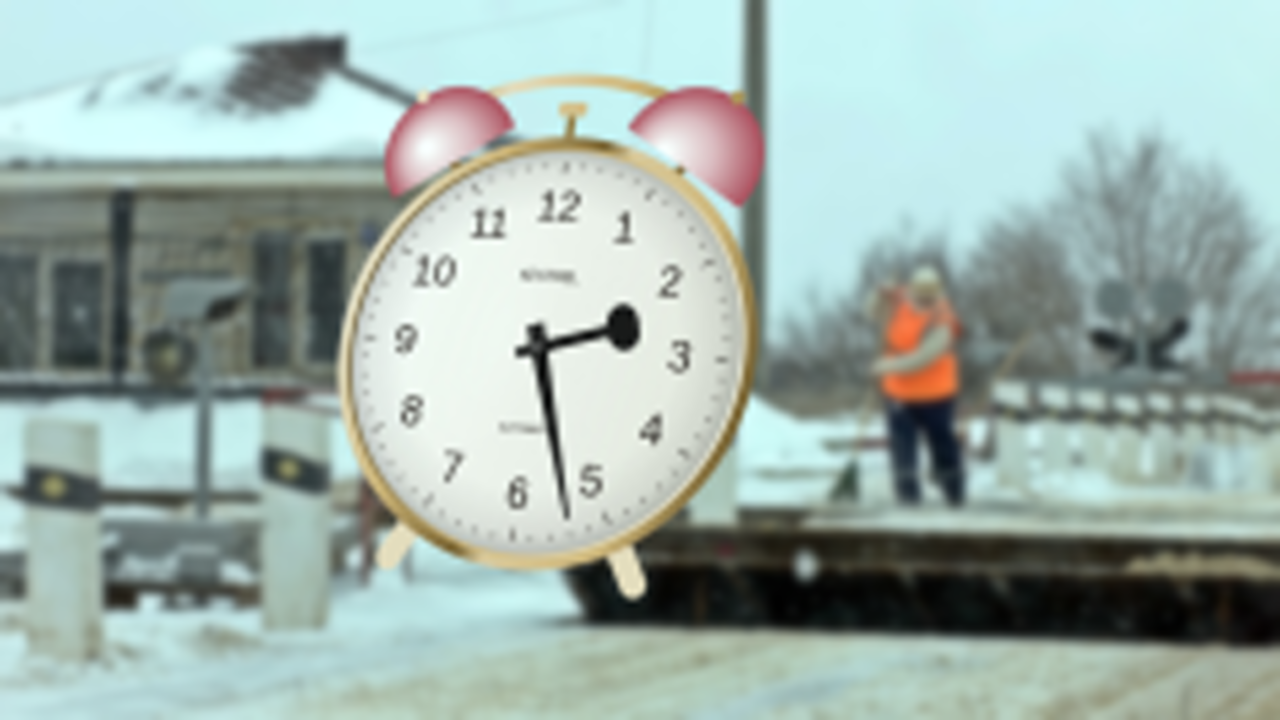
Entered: 2h27
